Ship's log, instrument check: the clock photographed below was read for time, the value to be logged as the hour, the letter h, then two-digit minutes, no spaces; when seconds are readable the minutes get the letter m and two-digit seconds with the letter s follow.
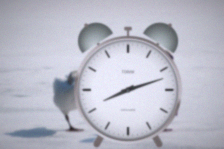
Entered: 8h12
